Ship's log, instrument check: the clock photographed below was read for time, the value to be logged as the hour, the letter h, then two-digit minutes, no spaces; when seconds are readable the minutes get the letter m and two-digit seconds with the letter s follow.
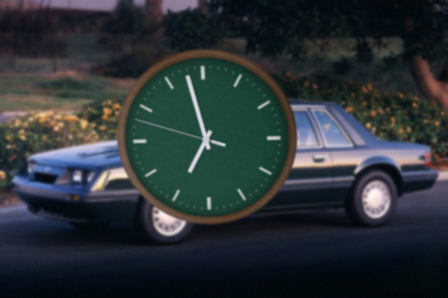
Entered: 6h57m48s
